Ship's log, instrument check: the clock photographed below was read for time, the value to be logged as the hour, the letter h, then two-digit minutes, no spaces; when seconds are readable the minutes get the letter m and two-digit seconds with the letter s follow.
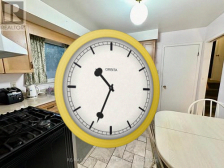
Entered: 10h34
